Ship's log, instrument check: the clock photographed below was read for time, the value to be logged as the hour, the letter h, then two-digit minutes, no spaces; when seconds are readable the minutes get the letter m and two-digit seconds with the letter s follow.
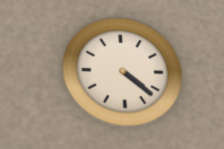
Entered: 4h22
